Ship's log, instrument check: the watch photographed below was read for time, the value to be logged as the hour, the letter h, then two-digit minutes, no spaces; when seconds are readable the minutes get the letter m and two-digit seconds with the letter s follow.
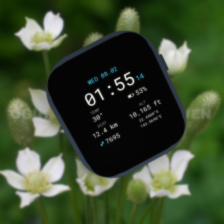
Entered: 1h55
